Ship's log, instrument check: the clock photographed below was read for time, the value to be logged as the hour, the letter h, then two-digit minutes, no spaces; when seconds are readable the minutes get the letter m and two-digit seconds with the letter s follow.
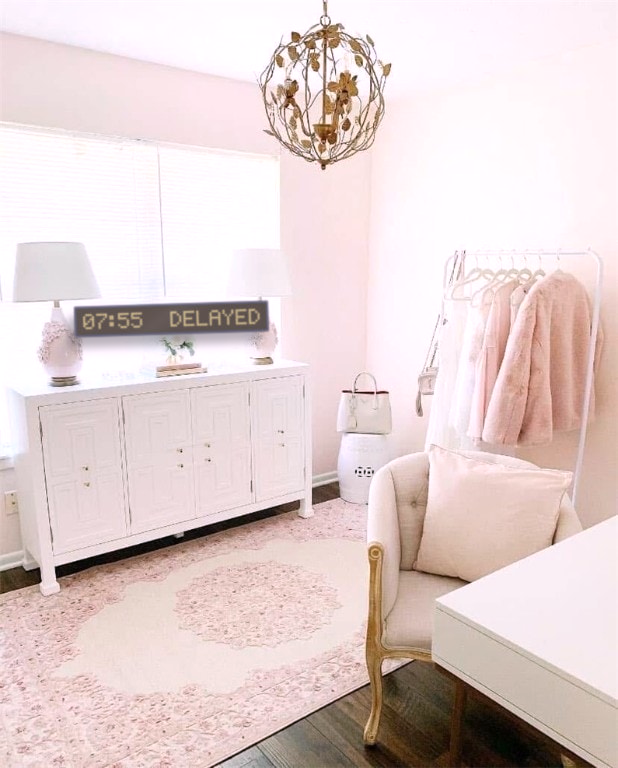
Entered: 7h55
